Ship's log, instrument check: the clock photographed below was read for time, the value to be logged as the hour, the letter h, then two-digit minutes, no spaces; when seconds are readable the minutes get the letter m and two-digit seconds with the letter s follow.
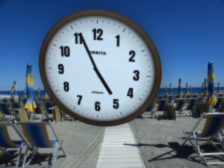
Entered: 4h56
